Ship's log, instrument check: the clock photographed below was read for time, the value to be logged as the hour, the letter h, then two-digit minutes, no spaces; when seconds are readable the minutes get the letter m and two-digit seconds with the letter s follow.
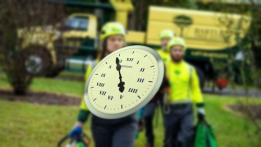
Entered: 4h54
